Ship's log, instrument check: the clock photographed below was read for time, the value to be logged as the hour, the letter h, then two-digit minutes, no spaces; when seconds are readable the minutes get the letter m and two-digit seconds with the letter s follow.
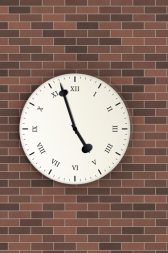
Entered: 4h57
